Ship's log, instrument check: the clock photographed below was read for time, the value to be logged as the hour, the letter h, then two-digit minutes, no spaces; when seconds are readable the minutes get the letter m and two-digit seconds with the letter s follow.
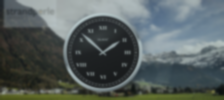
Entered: 1h52
